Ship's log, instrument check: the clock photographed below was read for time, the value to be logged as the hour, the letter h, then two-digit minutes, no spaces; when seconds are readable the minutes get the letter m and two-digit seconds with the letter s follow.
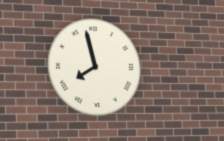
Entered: 7h58
